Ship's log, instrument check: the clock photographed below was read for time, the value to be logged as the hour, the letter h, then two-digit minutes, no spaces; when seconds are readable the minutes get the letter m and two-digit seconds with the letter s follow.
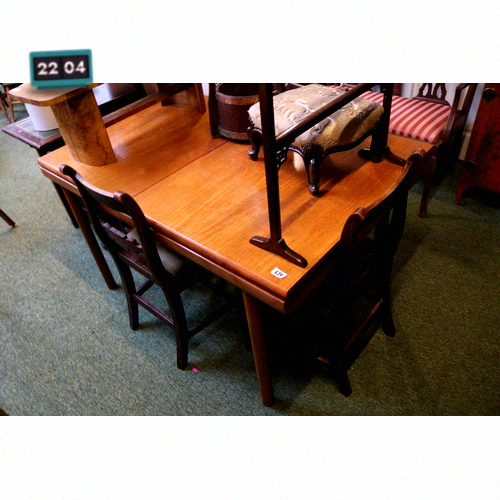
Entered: 22h04
